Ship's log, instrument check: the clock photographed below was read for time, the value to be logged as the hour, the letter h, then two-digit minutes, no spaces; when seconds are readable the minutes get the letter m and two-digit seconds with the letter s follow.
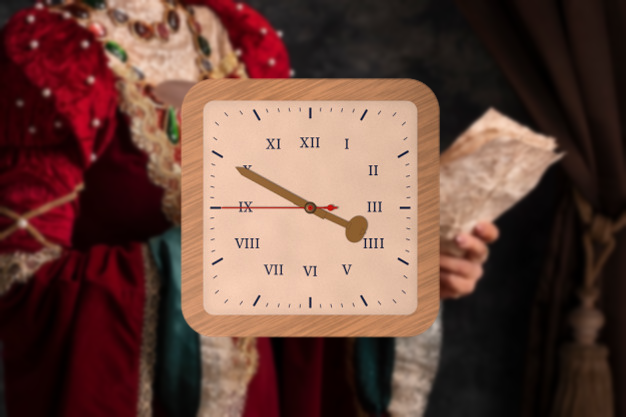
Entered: 3h49m45s
